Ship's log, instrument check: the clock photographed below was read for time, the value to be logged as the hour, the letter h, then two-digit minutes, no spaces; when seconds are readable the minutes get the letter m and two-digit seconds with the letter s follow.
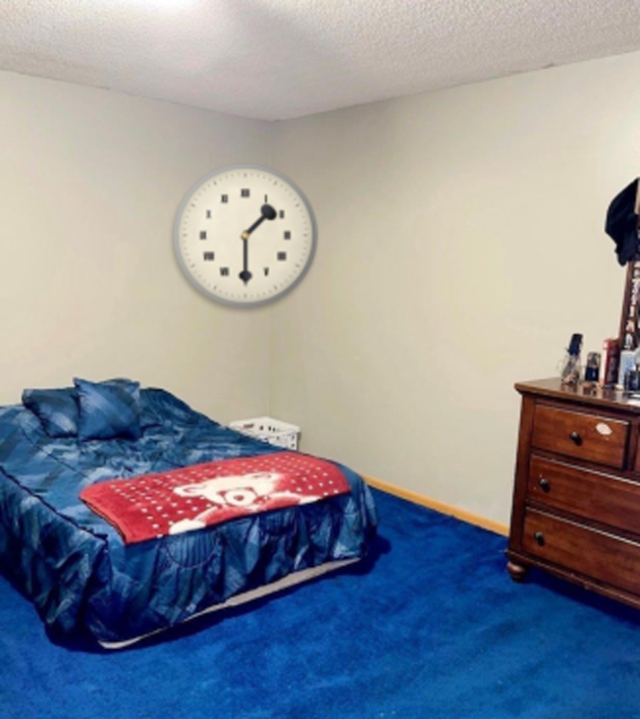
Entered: 1h30
